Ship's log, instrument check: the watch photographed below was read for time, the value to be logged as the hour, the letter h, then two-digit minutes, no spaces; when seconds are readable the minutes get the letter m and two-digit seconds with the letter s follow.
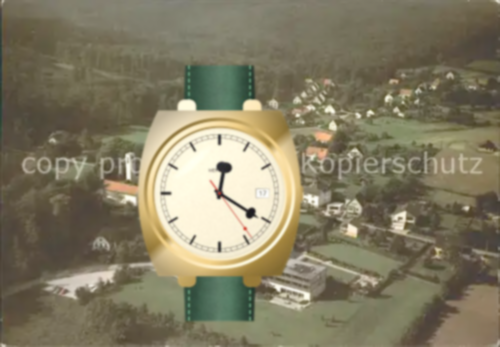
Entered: 12h20m24s
